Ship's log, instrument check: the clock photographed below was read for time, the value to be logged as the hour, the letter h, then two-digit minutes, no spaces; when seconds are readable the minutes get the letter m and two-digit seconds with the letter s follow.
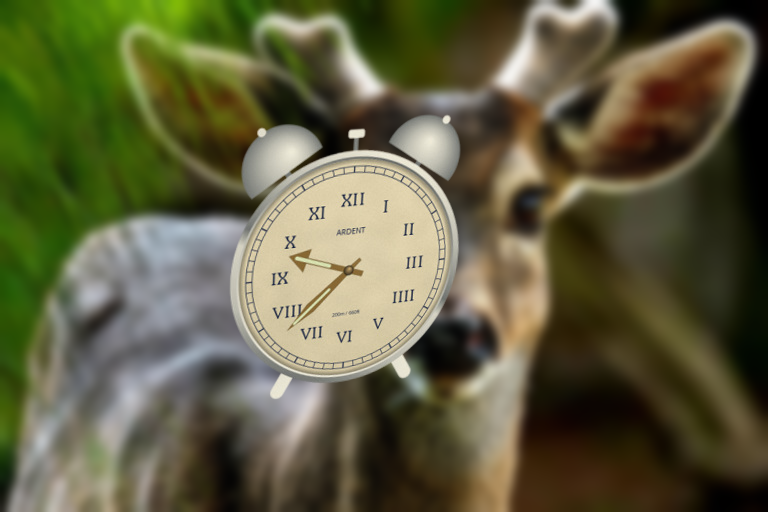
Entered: 9h38
